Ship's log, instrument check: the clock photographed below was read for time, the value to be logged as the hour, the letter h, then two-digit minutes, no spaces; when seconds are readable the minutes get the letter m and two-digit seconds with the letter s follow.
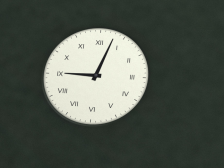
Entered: 9h03
